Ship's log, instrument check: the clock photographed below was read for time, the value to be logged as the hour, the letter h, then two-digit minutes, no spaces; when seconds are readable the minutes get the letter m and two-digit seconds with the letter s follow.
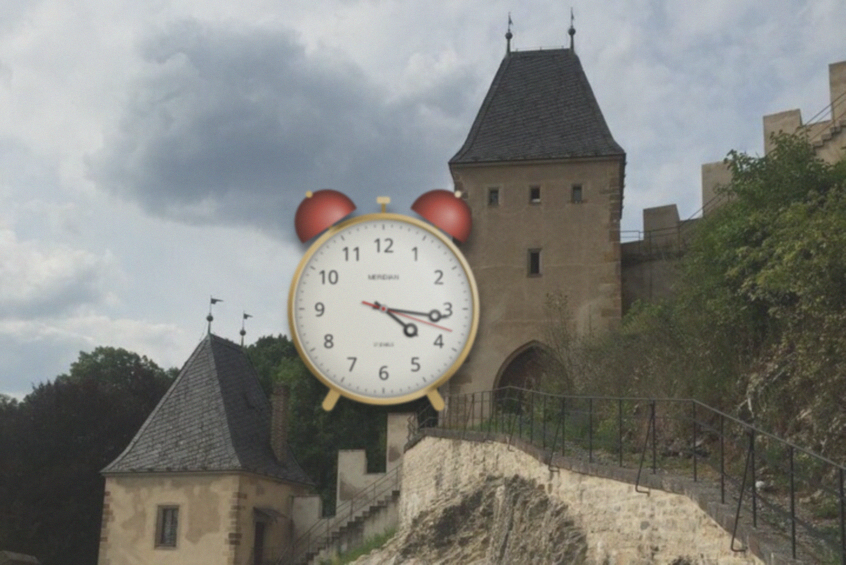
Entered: 4h16m18s
